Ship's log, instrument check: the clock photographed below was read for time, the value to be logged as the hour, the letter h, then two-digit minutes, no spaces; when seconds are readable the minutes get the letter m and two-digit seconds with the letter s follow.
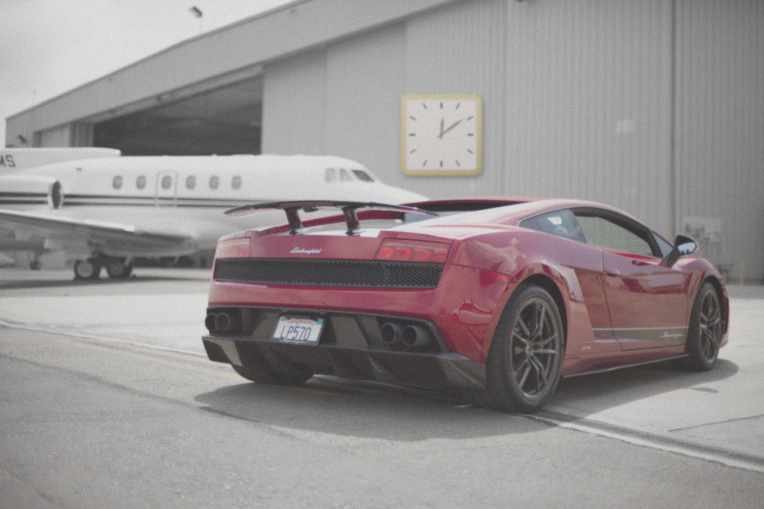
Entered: 12h09
